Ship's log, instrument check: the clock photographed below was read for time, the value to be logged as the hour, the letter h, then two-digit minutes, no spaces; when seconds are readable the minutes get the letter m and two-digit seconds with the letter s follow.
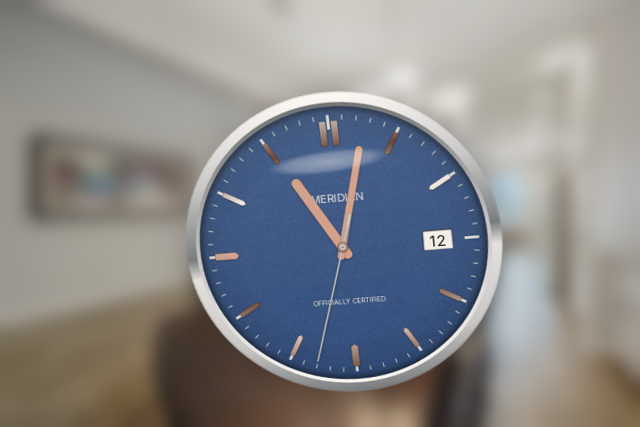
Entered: 11h02m33s
